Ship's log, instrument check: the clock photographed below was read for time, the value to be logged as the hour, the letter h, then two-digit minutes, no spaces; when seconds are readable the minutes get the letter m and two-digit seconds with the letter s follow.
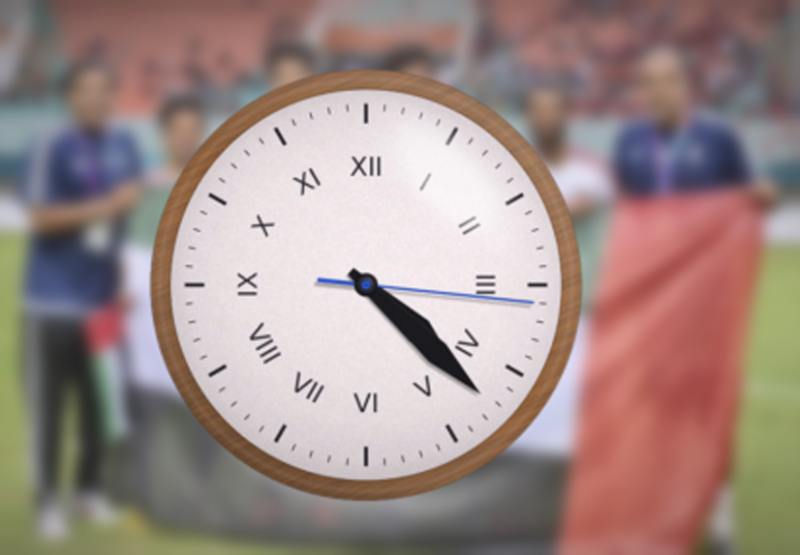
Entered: 4h22m16s
